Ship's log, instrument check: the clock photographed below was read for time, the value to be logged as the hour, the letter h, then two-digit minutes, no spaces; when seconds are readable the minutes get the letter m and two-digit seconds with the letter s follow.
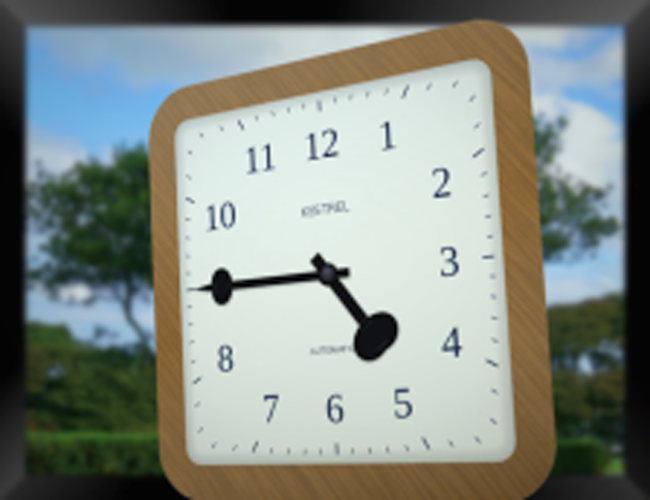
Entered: 4h45
